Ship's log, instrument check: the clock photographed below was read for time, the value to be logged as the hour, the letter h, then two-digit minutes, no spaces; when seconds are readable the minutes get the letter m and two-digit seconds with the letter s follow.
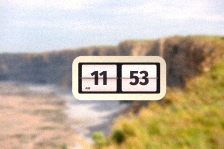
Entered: 11h53
